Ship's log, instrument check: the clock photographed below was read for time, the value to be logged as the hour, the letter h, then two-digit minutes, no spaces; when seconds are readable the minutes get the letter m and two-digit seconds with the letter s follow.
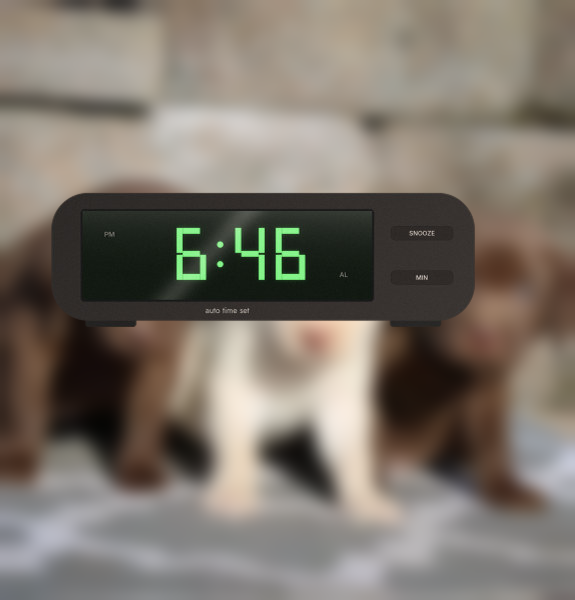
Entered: 6h46
